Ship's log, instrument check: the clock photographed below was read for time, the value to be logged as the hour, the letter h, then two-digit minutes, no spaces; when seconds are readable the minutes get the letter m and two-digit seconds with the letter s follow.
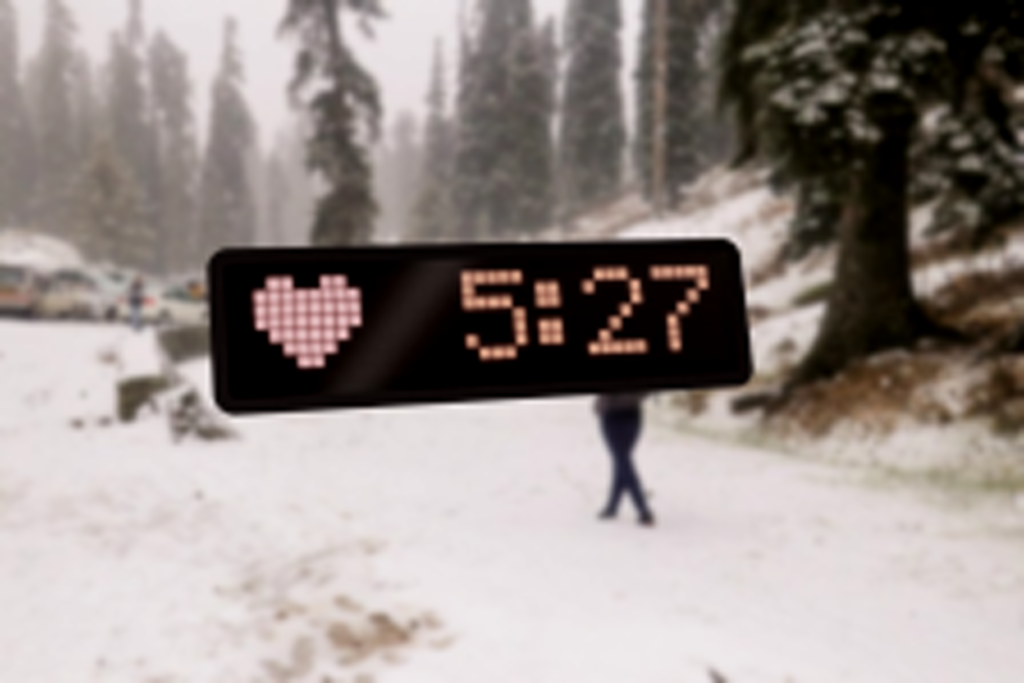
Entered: 5h27
